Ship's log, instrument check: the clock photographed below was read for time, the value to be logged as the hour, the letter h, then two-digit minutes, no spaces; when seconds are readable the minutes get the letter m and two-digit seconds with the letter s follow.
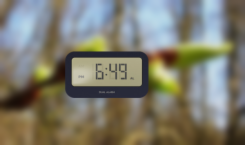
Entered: 6h49
